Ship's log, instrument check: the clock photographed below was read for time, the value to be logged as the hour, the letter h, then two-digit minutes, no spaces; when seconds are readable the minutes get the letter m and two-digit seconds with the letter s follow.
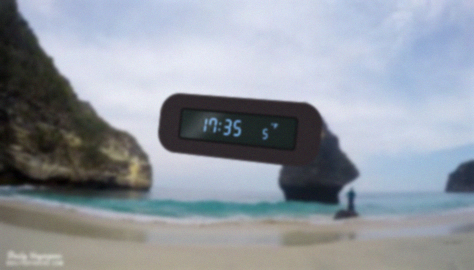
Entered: 17h35
